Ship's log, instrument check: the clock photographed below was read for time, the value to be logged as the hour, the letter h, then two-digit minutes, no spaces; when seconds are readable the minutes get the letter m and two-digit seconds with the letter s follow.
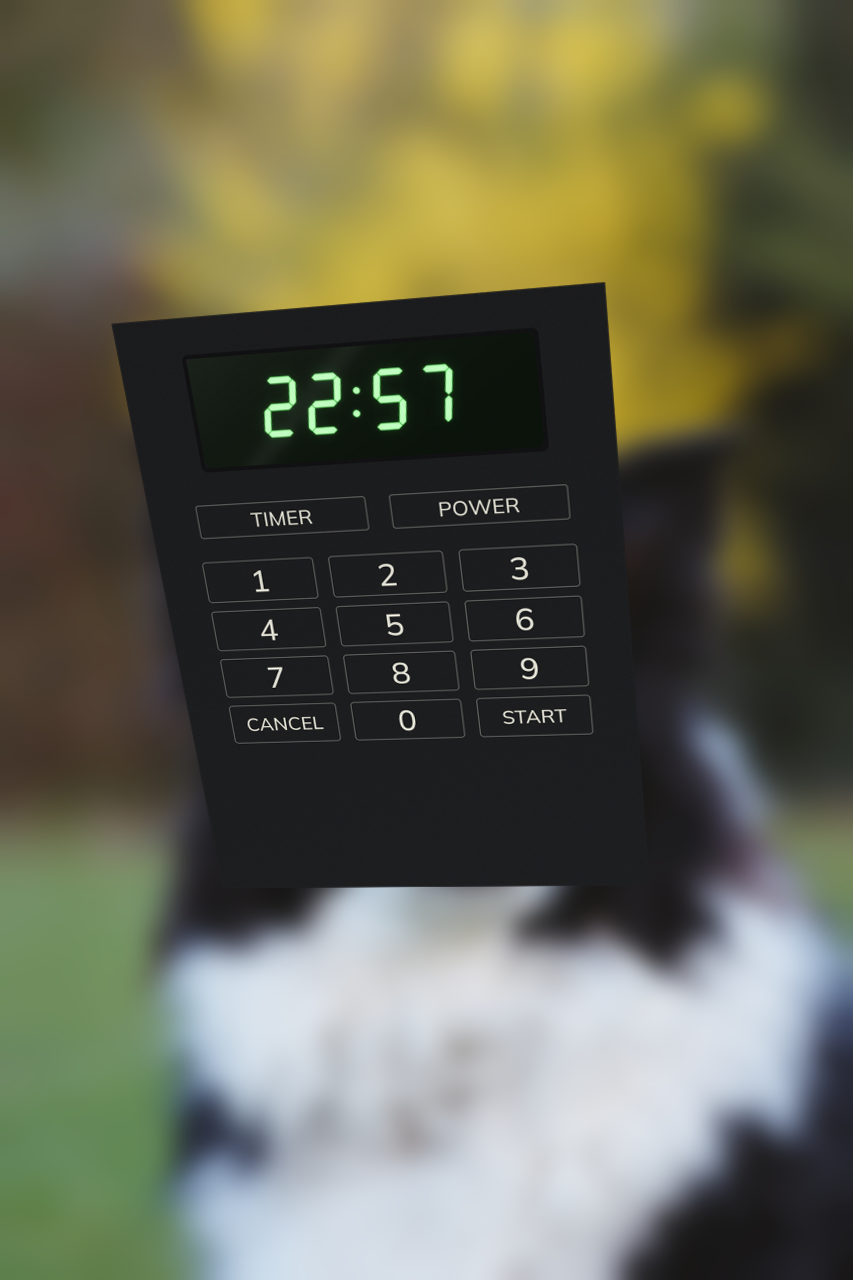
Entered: 22h57
